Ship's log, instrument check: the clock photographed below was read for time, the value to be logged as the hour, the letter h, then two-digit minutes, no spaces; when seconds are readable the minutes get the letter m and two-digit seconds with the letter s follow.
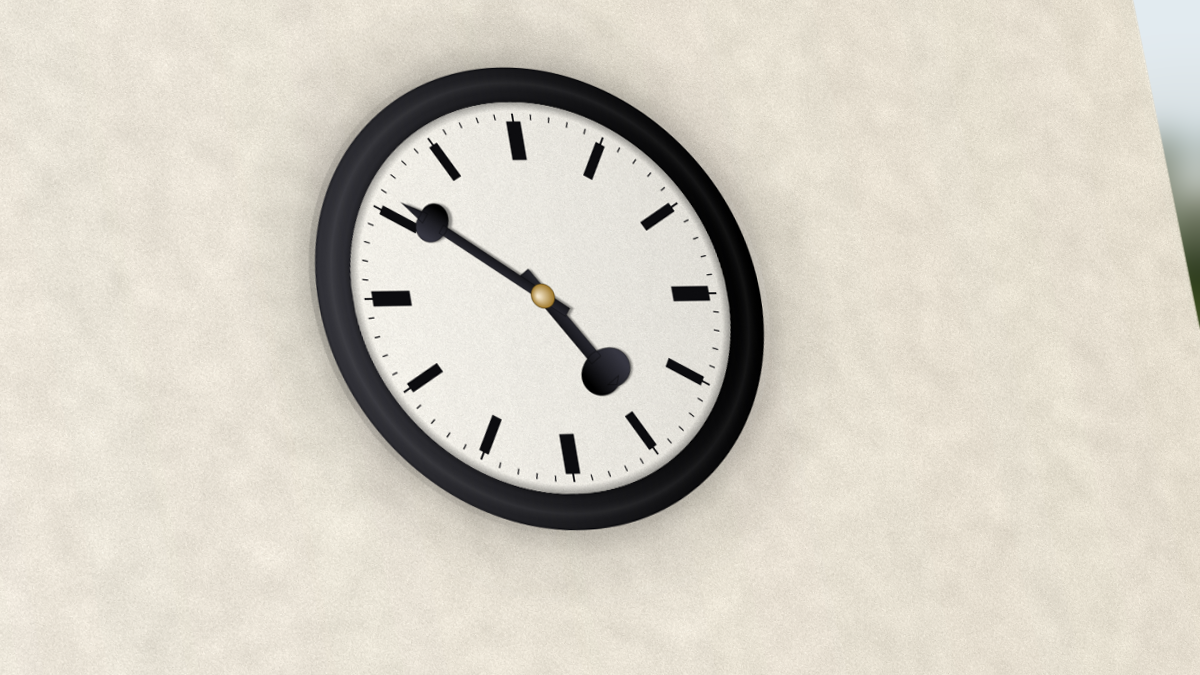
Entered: 4h51
